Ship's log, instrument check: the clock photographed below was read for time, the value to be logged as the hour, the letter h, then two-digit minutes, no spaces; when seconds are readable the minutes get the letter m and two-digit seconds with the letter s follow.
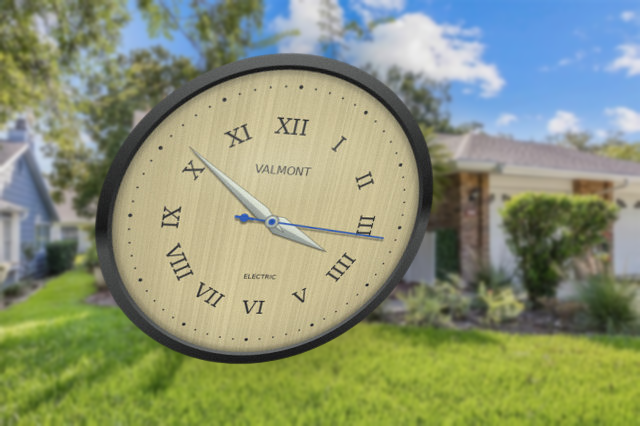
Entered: 3h51m16s
